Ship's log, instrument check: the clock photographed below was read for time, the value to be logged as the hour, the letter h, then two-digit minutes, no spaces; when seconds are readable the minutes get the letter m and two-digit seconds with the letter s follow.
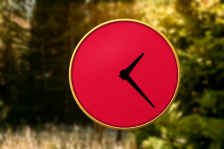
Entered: 1h23
